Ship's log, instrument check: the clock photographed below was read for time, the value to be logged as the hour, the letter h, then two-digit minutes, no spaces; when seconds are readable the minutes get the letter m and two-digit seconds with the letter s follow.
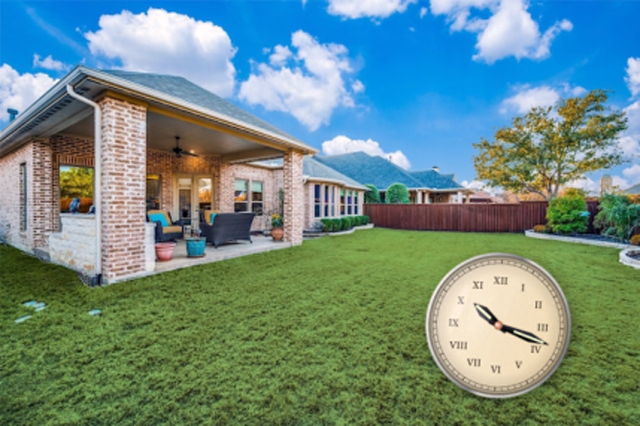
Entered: 10h18
